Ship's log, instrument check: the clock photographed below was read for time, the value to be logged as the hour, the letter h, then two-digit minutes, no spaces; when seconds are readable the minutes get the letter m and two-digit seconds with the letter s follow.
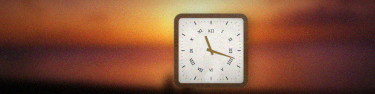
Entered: 11h18
